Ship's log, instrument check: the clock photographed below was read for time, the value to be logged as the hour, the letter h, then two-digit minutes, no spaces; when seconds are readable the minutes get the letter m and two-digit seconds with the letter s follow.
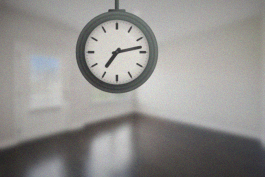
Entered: 7h13
